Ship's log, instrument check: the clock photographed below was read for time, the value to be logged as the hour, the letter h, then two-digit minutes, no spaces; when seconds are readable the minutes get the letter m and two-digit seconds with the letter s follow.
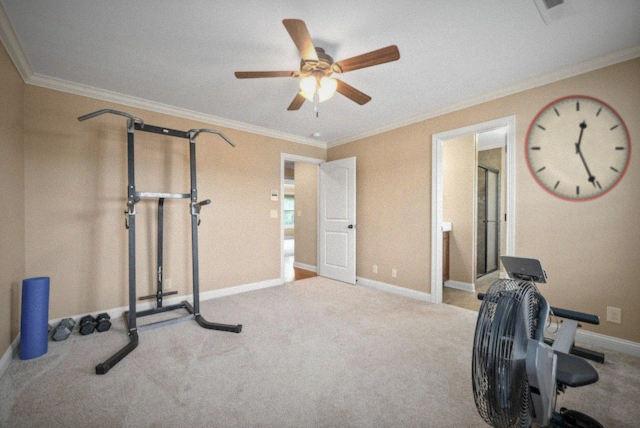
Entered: 12h26
